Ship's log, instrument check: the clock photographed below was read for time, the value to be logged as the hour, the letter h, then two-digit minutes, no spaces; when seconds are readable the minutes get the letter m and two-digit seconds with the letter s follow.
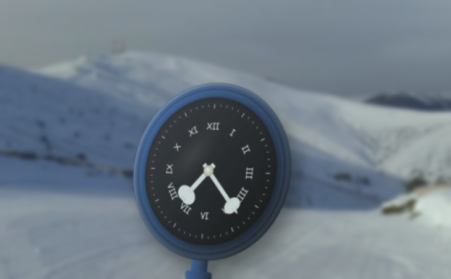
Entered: 7h23
